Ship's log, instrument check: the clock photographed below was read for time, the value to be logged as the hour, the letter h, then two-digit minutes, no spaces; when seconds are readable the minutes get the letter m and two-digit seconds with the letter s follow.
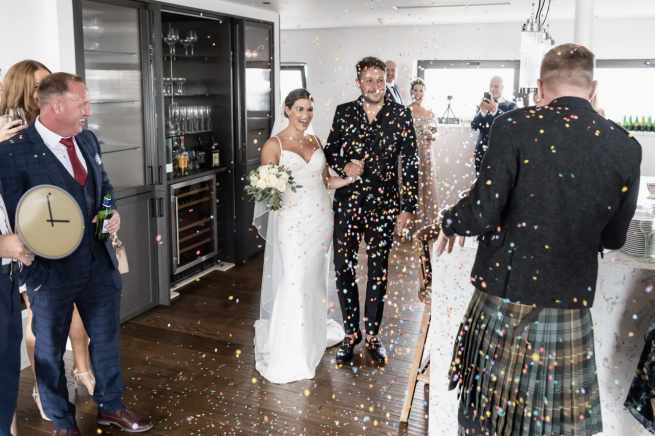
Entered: 2h59
